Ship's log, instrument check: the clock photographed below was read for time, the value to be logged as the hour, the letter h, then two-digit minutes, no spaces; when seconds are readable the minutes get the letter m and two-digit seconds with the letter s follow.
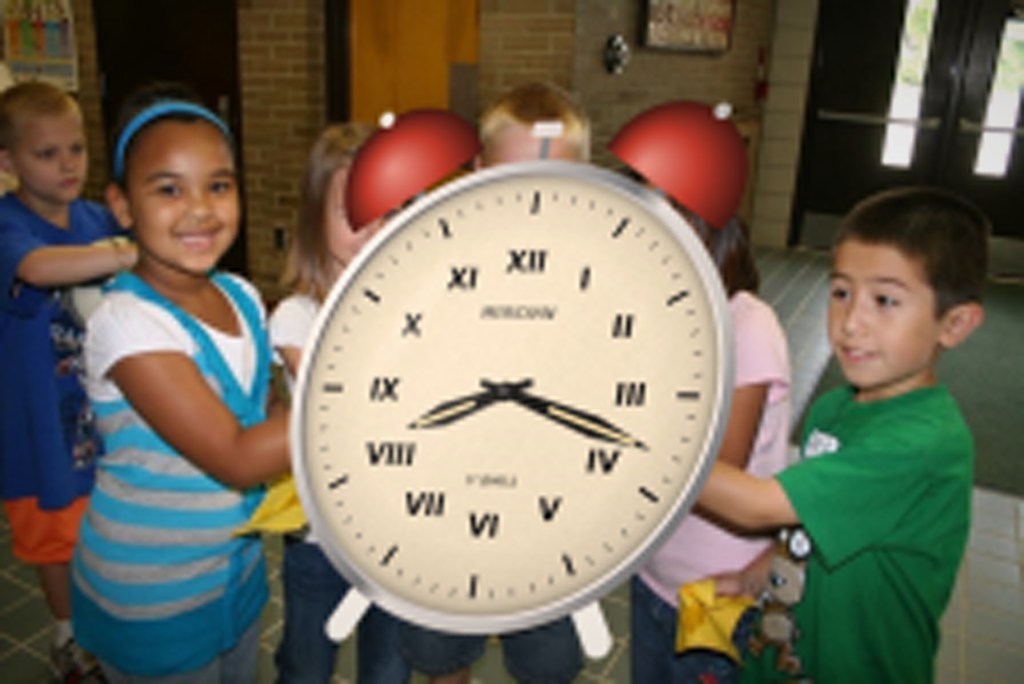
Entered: 8h18
